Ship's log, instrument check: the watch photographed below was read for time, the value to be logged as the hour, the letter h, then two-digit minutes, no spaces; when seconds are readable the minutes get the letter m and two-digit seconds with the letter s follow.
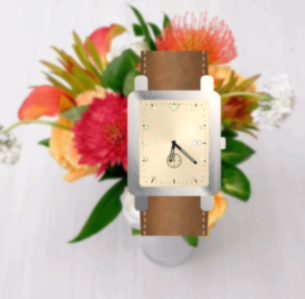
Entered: 6h22
